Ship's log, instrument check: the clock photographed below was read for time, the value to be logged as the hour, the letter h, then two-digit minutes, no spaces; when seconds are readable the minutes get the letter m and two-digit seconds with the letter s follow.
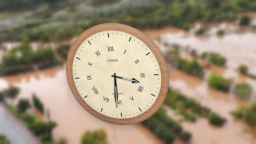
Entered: 3h31
